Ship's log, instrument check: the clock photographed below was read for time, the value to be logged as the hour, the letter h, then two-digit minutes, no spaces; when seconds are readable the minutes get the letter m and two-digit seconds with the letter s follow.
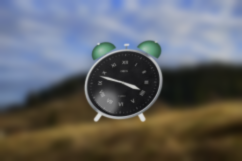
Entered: 3h48
